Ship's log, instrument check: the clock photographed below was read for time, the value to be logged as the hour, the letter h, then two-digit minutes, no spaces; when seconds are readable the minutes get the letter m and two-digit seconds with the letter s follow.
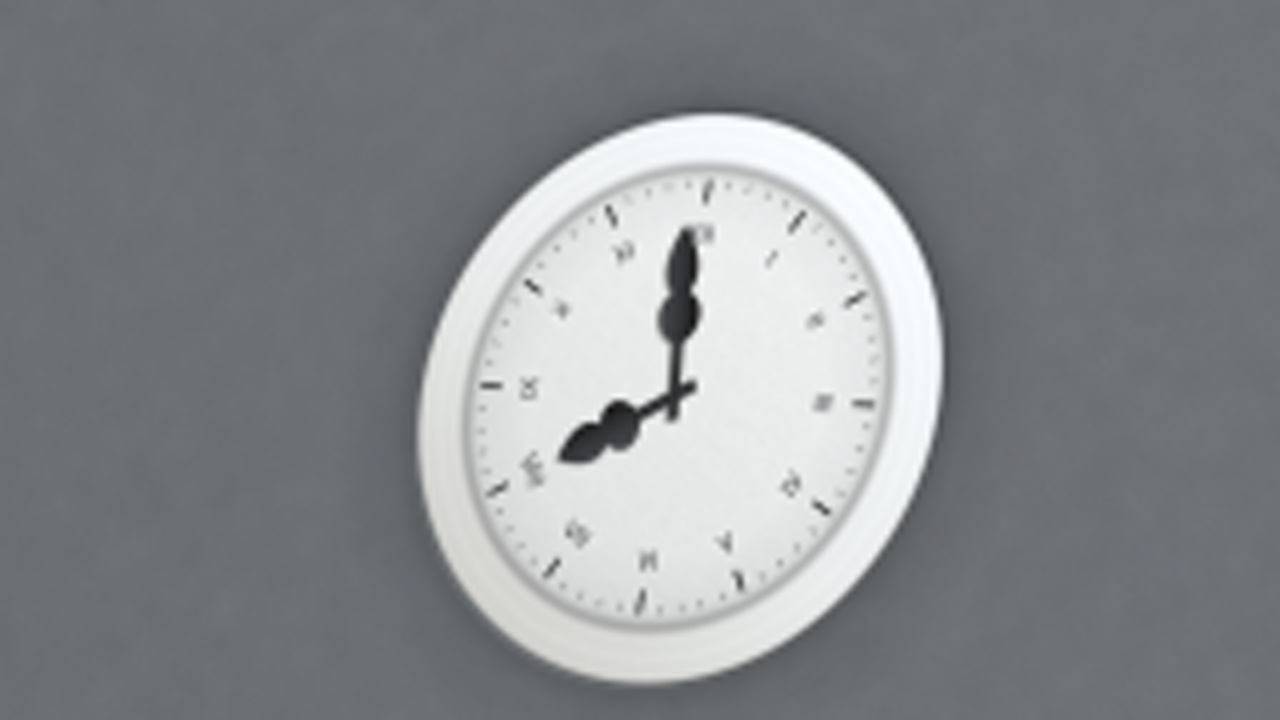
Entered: 7h59
